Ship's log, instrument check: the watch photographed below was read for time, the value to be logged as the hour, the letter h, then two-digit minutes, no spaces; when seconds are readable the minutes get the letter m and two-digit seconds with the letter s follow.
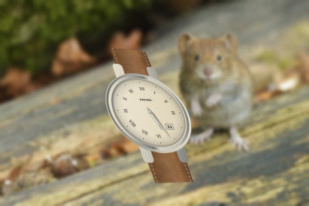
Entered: 5h26
